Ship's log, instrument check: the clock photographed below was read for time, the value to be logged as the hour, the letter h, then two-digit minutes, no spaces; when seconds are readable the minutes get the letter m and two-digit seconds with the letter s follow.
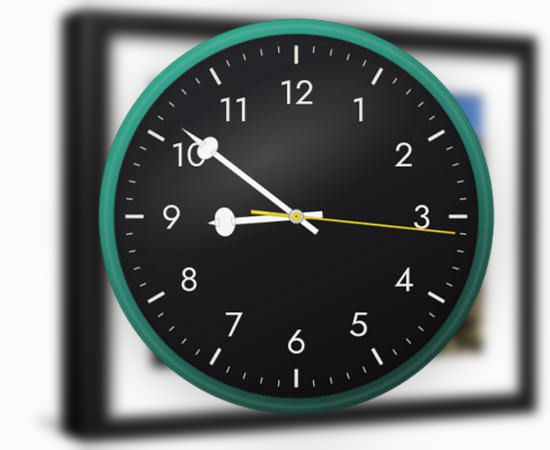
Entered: 8h51m16s
